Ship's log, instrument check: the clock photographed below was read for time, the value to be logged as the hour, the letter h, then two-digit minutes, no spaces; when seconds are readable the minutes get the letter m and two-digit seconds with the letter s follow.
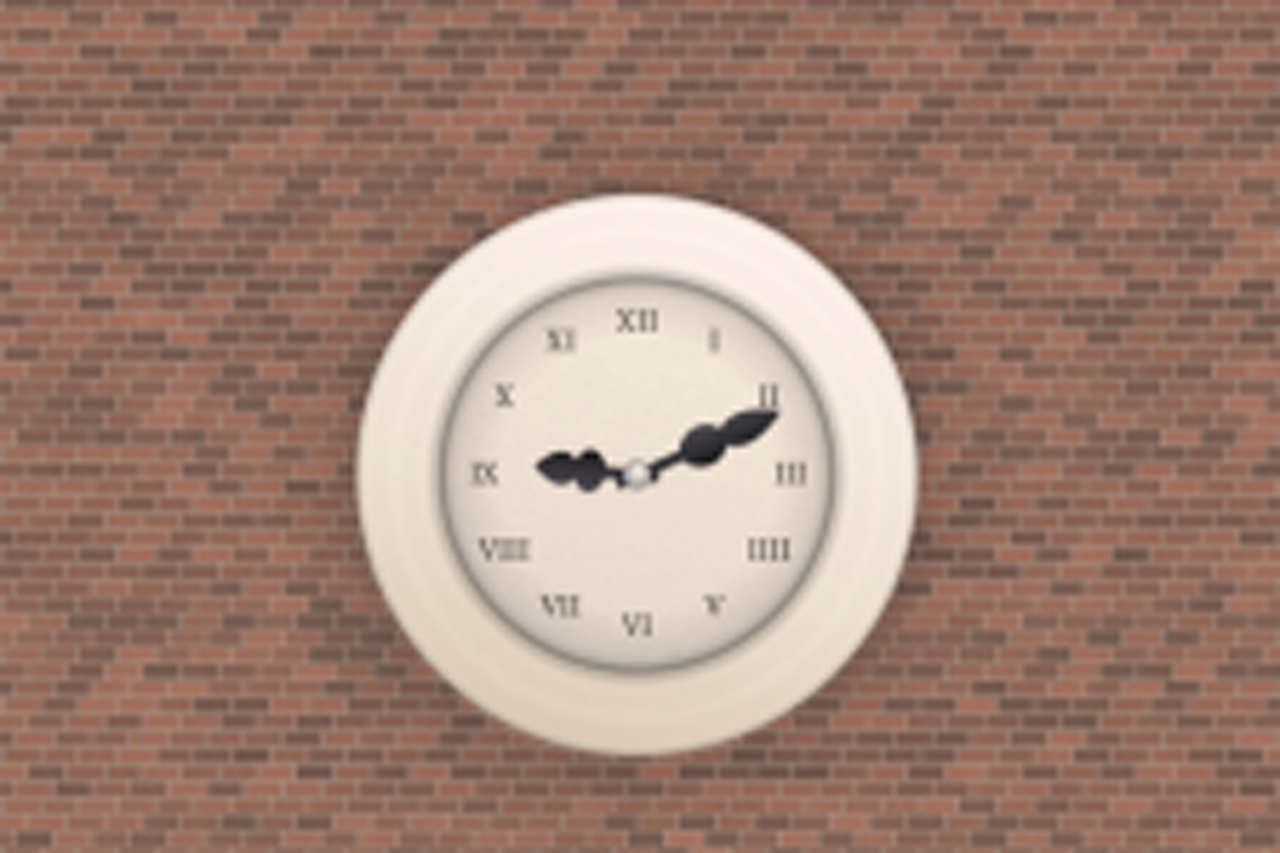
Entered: 9h11
